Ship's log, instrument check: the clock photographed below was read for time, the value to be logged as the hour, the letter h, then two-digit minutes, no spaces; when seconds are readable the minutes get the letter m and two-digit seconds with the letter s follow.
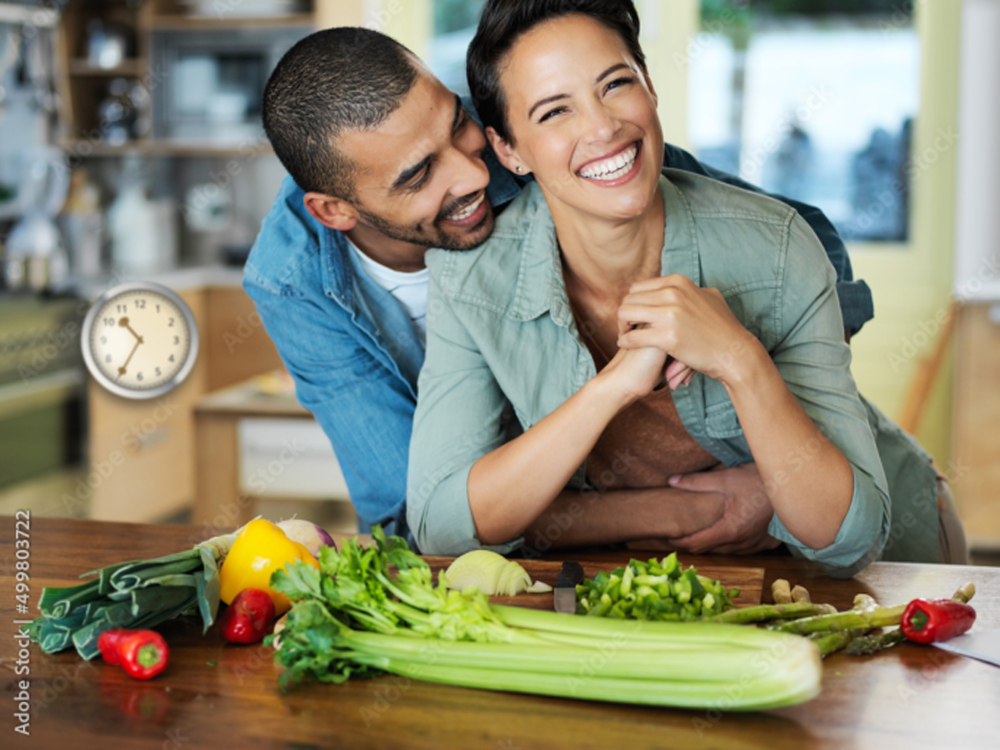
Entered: 10h35
